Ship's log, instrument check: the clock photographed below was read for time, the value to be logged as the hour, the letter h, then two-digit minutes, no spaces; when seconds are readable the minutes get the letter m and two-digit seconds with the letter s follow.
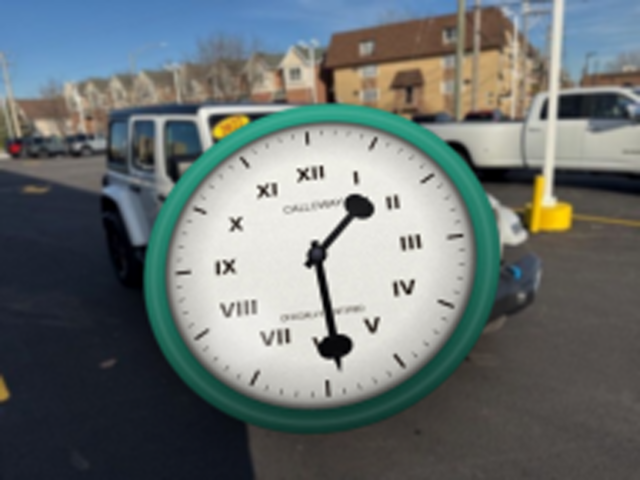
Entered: 1h29
